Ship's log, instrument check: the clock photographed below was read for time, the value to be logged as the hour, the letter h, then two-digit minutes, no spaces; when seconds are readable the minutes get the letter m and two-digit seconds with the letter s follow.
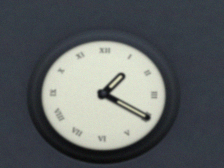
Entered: 1h20
